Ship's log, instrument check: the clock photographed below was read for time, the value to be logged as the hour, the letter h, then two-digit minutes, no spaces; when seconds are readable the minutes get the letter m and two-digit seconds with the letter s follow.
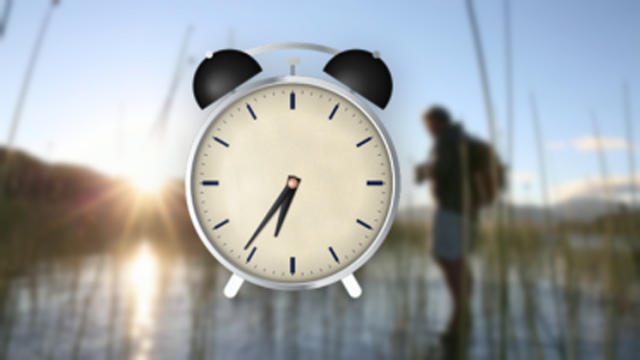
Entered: 6h36
